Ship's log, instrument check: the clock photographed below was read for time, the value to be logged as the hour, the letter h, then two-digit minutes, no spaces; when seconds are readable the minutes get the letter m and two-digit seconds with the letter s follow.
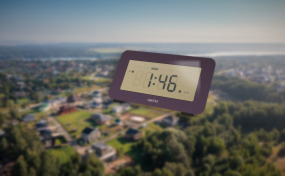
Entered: 1h46
